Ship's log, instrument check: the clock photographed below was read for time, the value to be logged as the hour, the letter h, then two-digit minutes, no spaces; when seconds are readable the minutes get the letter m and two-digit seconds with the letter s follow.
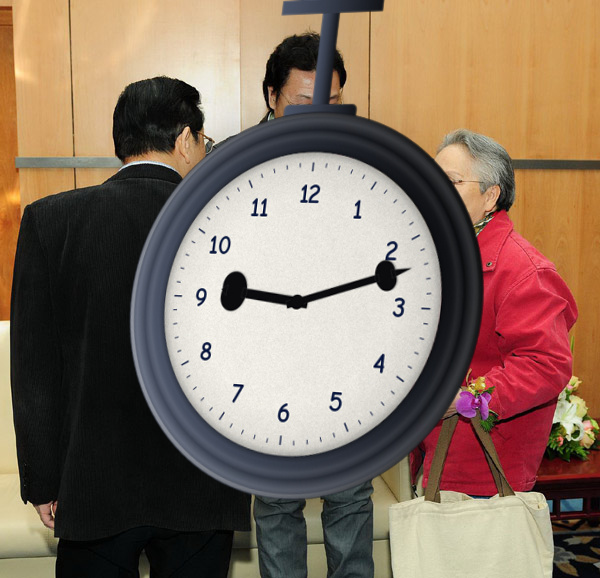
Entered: 9h12
